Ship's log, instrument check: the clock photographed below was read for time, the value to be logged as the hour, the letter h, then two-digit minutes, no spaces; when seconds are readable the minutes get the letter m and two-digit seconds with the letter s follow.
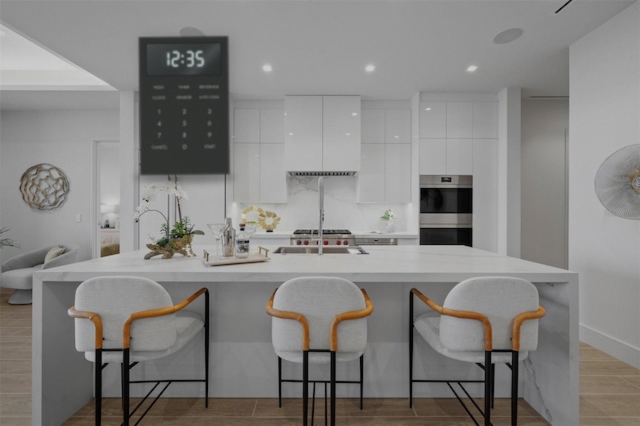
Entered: 12h35
